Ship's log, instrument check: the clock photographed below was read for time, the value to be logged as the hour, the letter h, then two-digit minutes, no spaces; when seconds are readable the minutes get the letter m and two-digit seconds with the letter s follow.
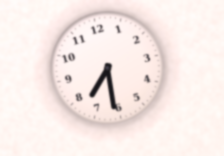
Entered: 7h31
